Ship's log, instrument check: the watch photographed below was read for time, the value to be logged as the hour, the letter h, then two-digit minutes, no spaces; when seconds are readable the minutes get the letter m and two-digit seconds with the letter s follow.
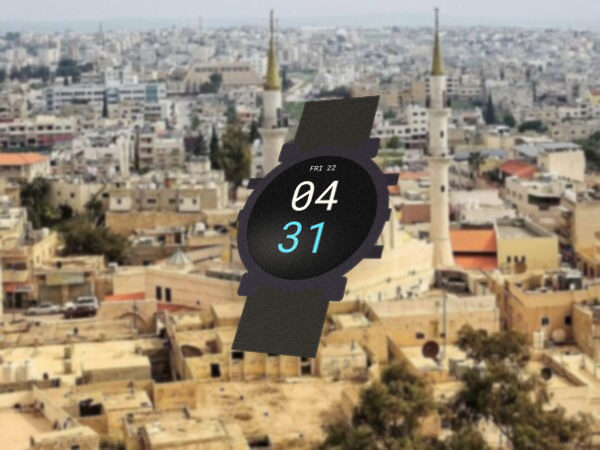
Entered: 4h31
